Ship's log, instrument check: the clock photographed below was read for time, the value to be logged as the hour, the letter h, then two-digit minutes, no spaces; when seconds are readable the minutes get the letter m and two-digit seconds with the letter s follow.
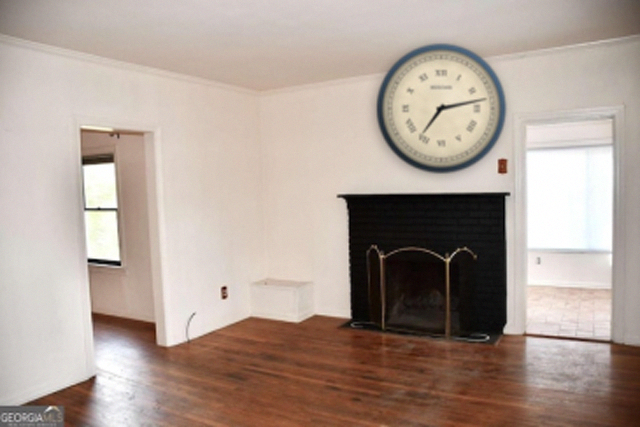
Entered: 7h13
